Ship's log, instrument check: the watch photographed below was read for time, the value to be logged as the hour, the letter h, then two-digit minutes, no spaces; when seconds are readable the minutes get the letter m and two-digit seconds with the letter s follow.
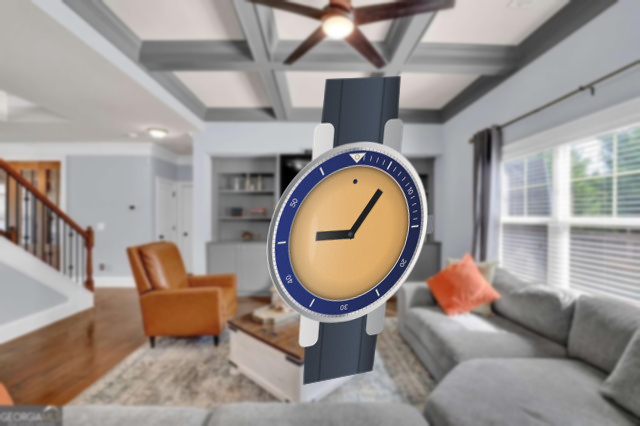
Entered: 9h06
